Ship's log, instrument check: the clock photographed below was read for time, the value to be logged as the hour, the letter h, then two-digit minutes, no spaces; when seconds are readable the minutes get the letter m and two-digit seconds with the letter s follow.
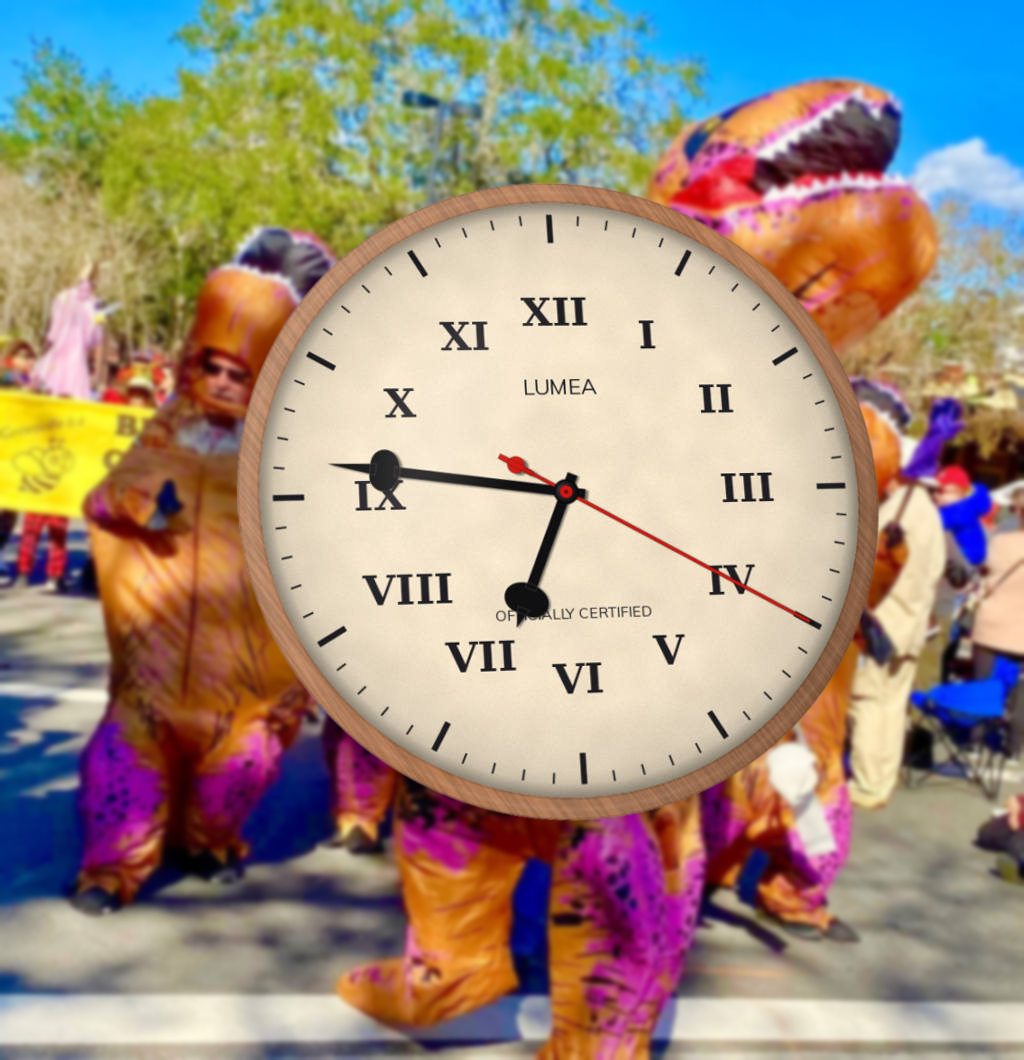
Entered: 6h46m20s
